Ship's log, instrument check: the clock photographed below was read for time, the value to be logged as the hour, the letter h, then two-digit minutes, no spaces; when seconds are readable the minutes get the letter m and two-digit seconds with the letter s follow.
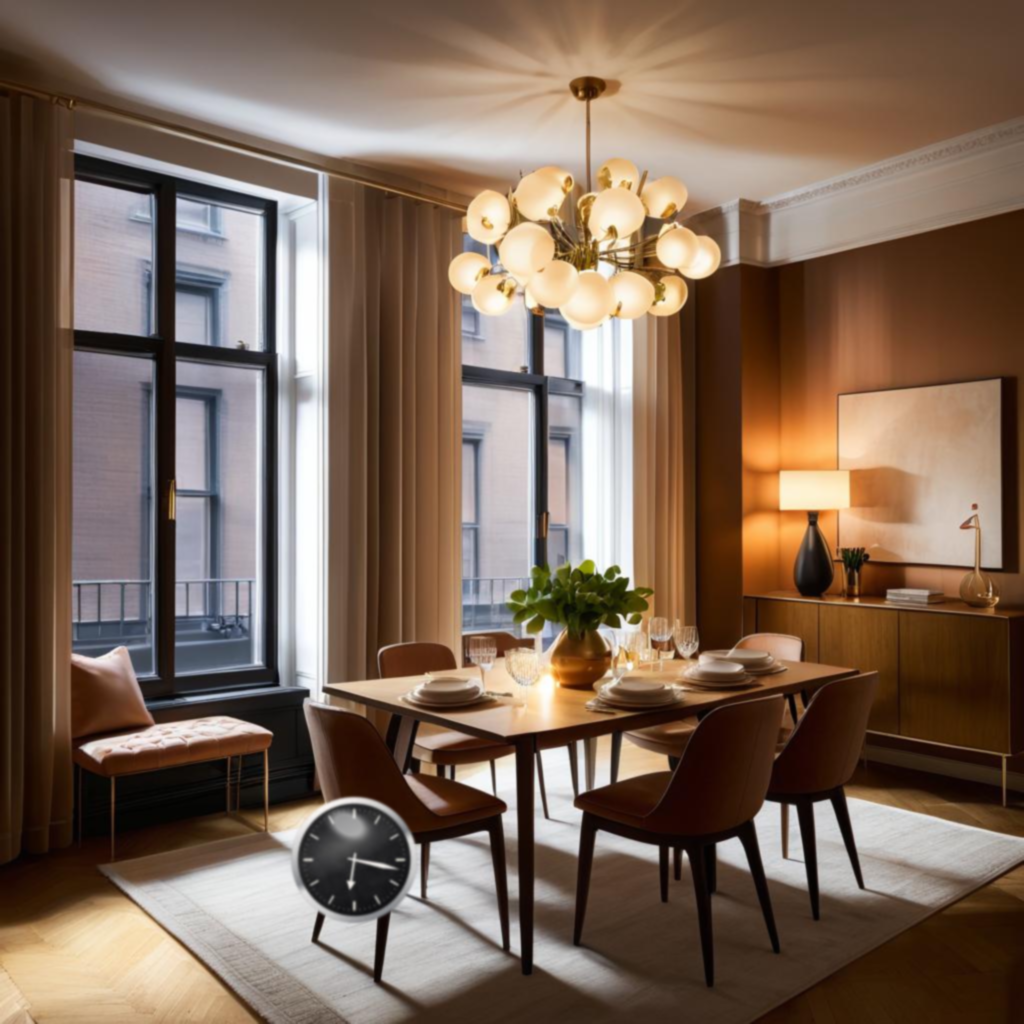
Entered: 6h17
